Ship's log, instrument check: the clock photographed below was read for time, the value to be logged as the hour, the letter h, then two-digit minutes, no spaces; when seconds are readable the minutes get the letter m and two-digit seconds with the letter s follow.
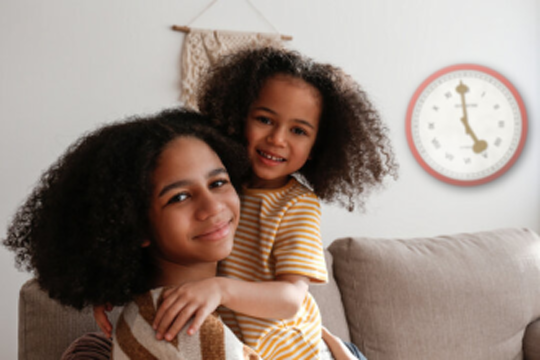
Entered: 4h59
